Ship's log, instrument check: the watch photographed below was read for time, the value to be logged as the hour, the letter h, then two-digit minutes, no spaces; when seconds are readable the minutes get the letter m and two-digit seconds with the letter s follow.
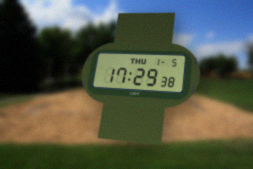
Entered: 17h29m38s
